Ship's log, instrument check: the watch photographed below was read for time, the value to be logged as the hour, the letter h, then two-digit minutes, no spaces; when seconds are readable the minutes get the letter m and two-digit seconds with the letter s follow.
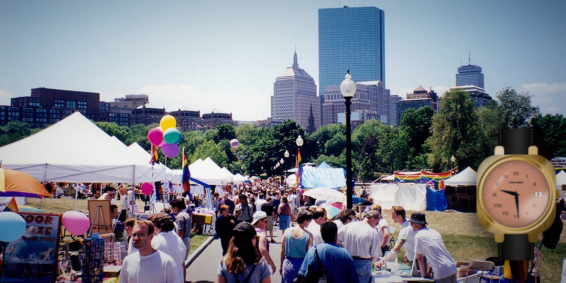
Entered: 9h29
